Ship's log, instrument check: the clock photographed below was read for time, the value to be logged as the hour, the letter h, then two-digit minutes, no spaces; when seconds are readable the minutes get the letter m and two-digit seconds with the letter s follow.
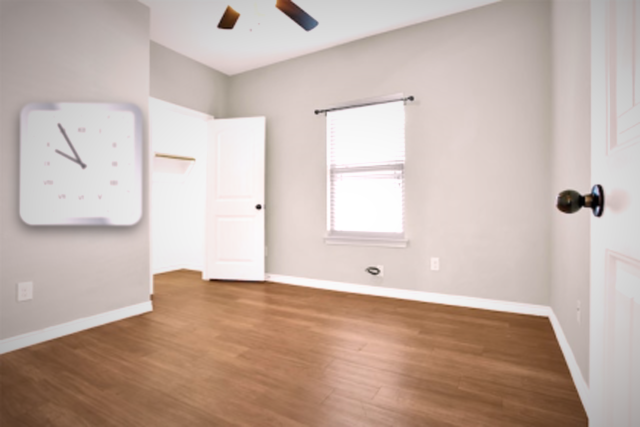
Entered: 9h55
